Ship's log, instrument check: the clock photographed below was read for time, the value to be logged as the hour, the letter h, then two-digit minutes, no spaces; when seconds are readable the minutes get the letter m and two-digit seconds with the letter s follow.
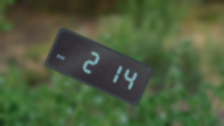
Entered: 2h14
